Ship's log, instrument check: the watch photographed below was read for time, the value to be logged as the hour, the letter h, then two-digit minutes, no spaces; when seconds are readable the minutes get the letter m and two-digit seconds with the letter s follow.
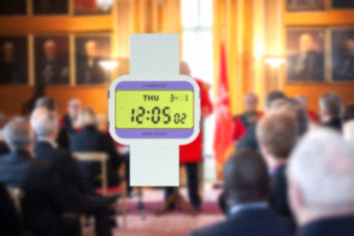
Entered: 12h05m02s
